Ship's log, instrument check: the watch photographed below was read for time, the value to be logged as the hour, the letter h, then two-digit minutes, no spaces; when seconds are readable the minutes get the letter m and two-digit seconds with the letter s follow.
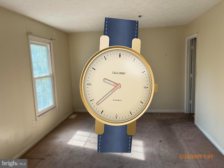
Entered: 9h38
